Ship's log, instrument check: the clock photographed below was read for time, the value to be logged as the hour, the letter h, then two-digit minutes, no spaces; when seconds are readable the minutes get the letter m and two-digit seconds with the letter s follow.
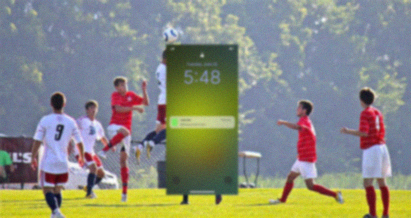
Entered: 5h48
